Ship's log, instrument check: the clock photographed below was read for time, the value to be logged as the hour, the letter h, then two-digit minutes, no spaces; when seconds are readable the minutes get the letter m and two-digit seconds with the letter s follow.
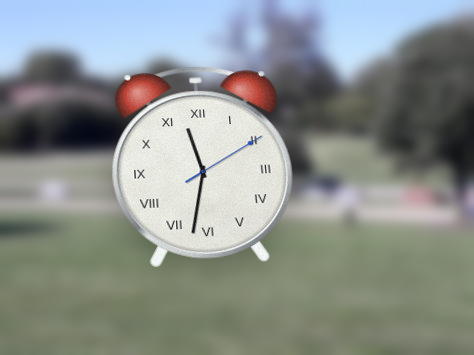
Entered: 11h32m10s
